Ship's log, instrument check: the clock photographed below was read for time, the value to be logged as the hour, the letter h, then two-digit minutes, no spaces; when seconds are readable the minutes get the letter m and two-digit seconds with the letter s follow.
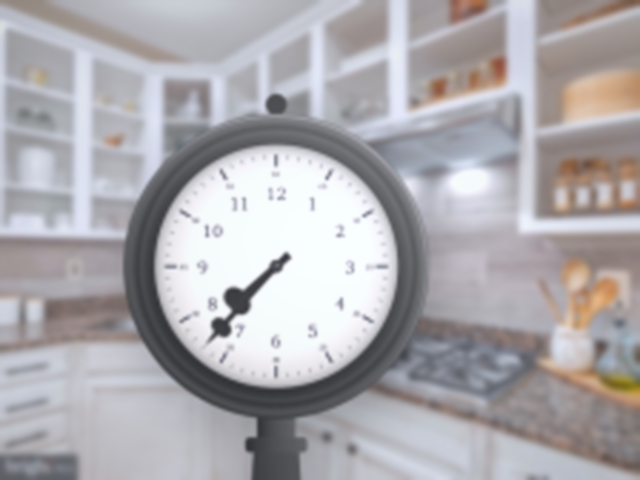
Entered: 7h37
